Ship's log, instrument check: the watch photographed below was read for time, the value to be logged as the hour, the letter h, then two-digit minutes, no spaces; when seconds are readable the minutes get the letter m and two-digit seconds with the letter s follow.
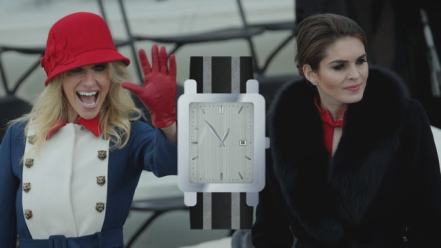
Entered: 12h54
